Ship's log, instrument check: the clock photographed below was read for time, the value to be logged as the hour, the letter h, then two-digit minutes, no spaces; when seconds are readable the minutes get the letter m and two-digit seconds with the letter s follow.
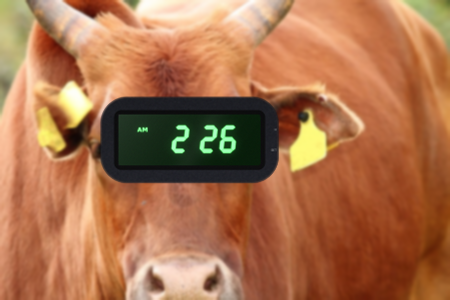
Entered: 2h26
